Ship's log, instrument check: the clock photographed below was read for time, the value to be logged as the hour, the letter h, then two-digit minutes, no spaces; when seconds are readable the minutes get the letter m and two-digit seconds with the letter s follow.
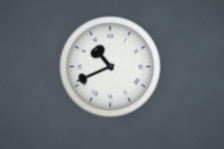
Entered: 10h41
